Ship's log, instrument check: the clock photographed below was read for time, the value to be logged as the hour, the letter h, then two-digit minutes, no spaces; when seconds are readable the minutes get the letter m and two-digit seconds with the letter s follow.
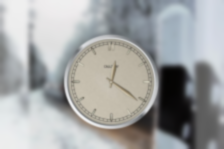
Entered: 12h21
